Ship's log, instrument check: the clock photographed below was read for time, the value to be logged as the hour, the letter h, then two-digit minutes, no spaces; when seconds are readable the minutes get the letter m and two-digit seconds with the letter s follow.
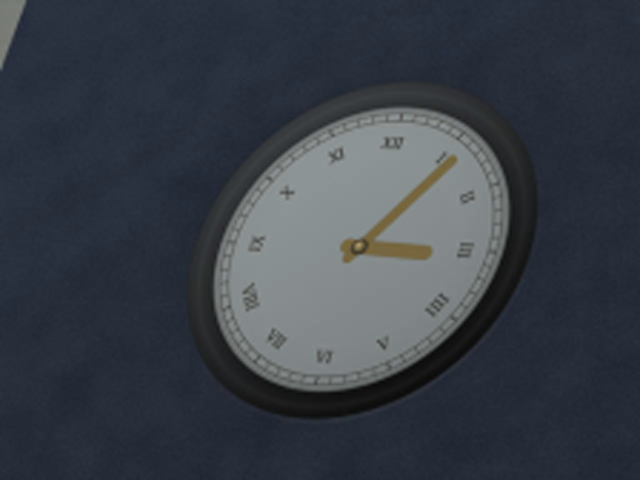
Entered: 3h06
